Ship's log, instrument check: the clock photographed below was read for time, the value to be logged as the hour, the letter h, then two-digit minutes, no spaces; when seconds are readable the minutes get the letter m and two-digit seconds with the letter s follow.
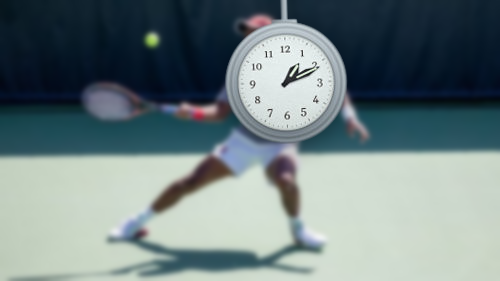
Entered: 1h11
